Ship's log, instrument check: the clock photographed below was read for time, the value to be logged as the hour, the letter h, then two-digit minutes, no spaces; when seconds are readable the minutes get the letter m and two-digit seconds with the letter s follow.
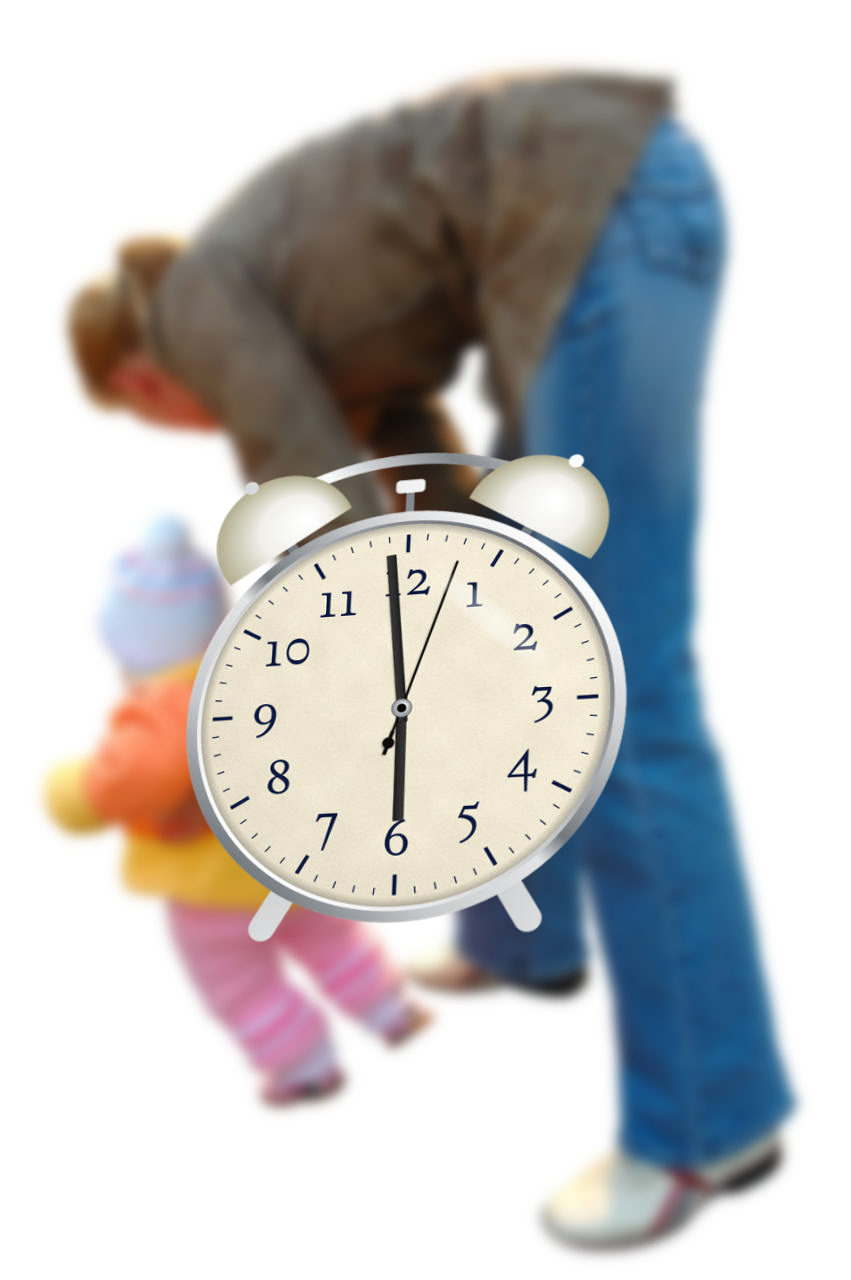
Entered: 5h59m03s
